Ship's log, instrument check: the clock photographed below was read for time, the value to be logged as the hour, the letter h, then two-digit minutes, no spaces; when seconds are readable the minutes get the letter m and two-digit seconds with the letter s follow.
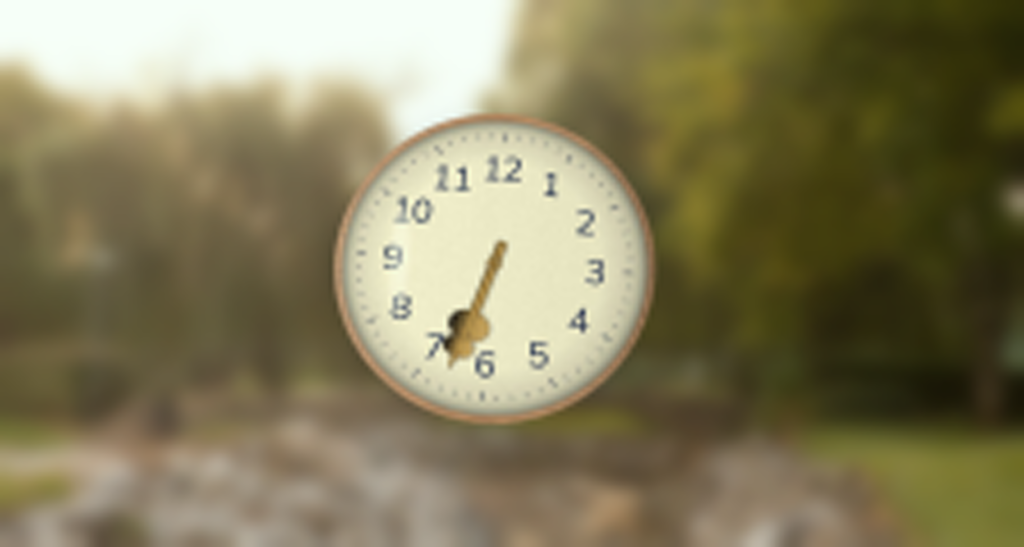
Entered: 6h33
